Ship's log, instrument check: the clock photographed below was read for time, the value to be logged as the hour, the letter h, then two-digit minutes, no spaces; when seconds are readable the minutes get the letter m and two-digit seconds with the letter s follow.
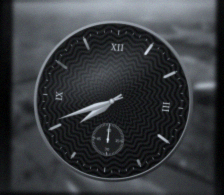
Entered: 7h41
